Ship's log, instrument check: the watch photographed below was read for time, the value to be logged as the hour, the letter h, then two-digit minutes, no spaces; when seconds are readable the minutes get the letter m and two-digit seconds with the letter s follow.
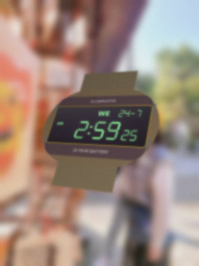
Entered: 2h59
